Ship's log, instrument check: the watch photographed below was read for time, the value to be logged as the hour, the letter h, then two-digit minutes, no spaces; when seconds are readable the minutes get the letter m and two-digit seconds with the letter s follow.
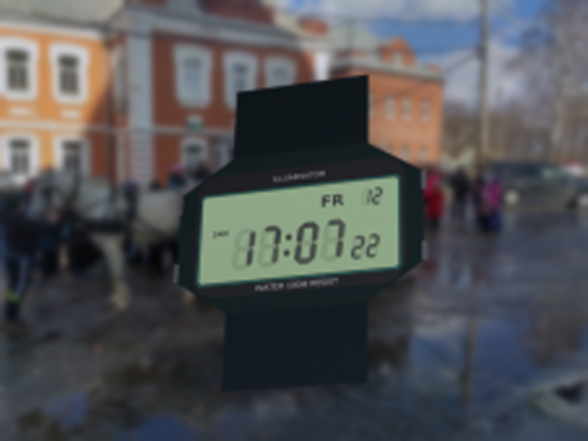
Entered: 17h07m22s
